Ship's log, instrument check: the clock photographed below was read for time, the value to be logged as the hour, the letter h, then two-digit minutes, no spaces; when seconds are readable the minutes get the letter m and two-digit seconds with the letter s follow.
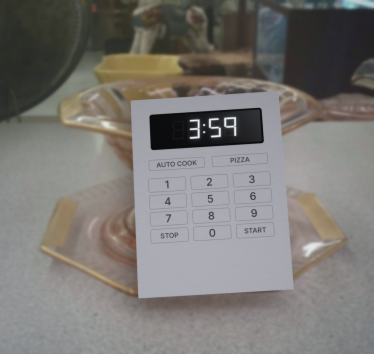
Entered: 3h59
